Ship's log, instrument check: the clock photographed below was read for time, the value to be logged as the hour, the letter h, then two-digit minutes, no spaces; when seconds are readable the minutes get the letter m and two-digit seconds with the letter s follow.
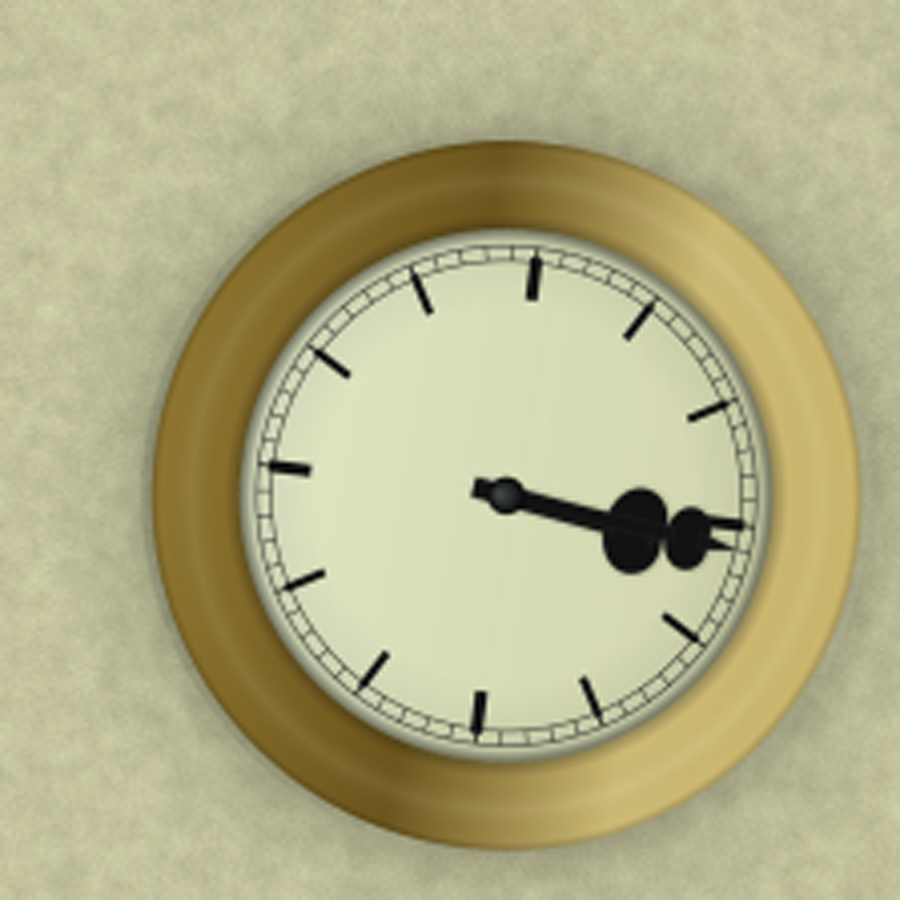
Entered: 3h16
